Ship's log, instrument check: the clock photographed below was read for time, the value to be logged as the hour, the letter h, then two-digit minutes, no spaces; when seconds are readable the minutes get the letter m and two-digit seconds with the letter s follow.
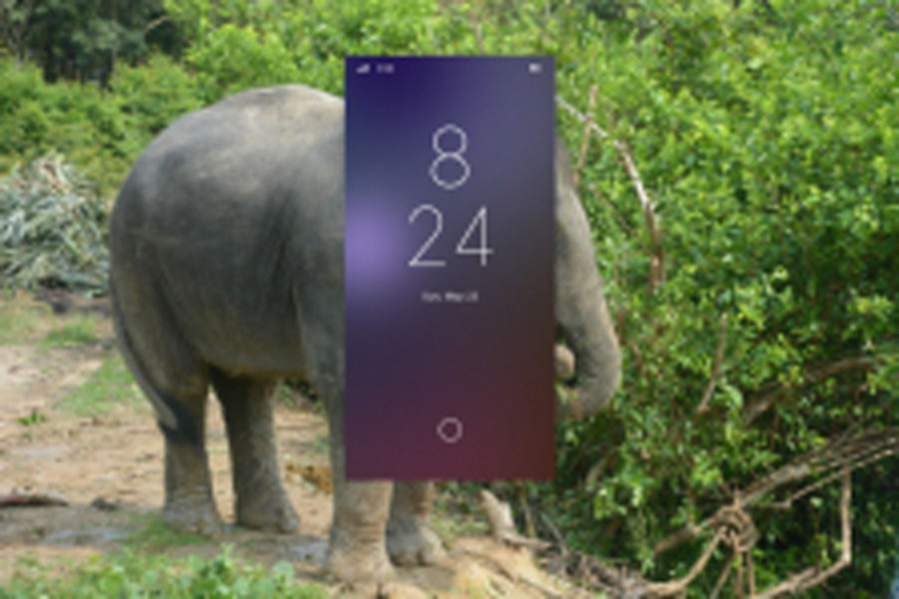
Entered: 8h24
